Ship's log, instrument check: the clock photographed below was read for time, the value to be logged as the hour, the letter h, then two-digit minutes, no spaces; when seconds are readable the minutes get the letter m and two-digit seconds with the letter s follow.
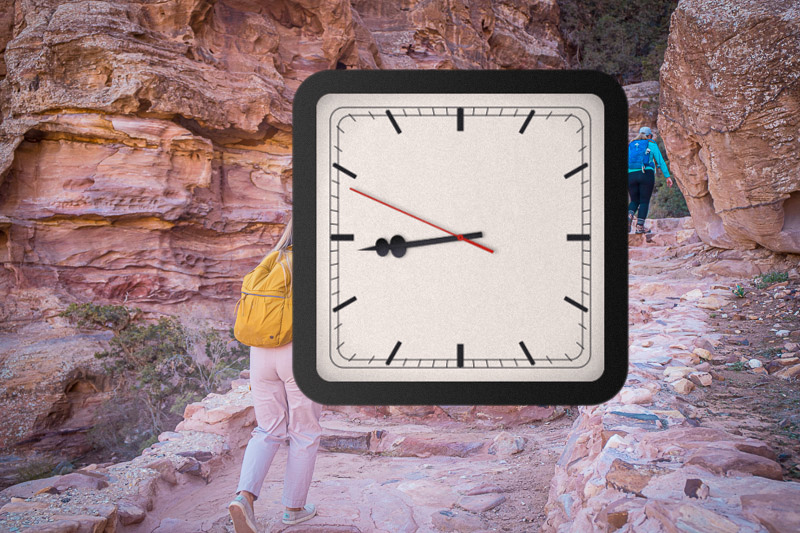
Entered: 8h43m49s
